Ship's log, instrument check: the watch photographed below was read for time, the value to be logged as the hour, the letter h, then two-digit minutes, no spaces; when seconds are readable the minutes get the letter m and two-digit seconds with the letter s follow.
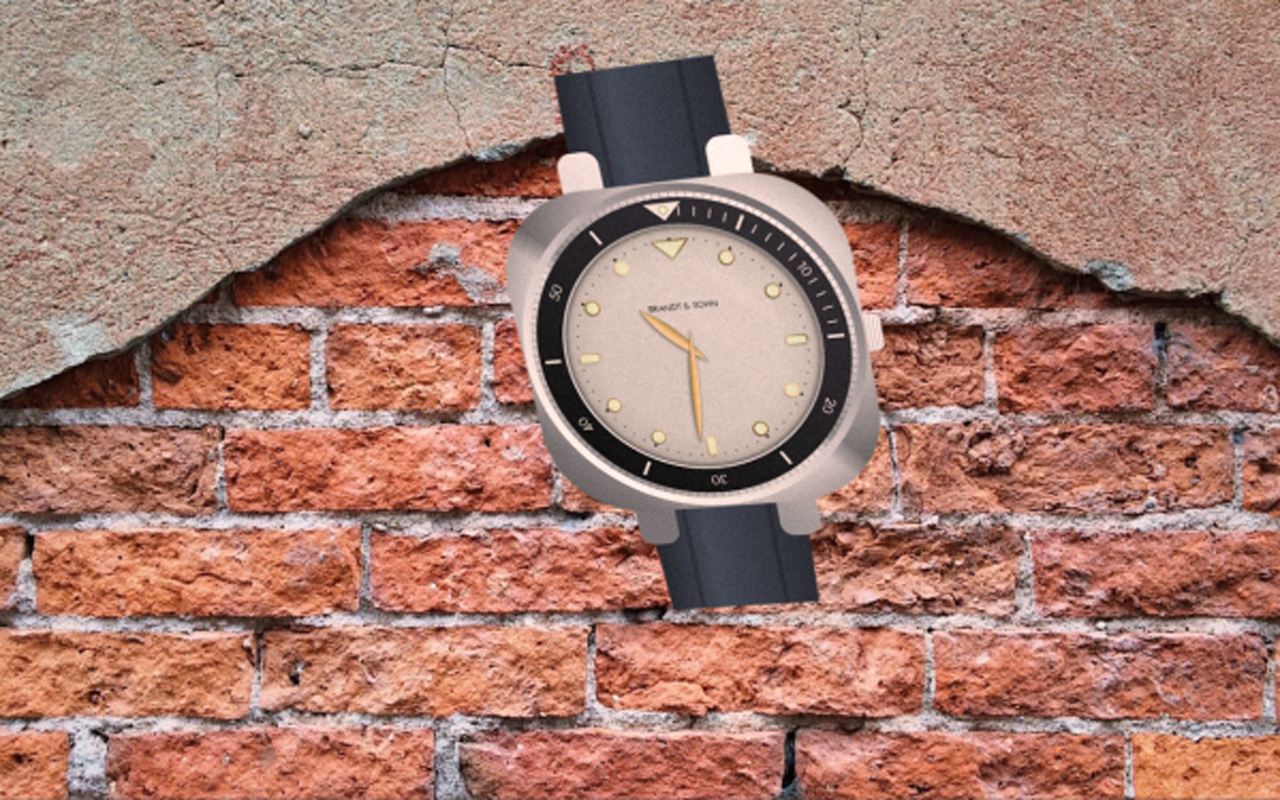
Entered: 10h31
